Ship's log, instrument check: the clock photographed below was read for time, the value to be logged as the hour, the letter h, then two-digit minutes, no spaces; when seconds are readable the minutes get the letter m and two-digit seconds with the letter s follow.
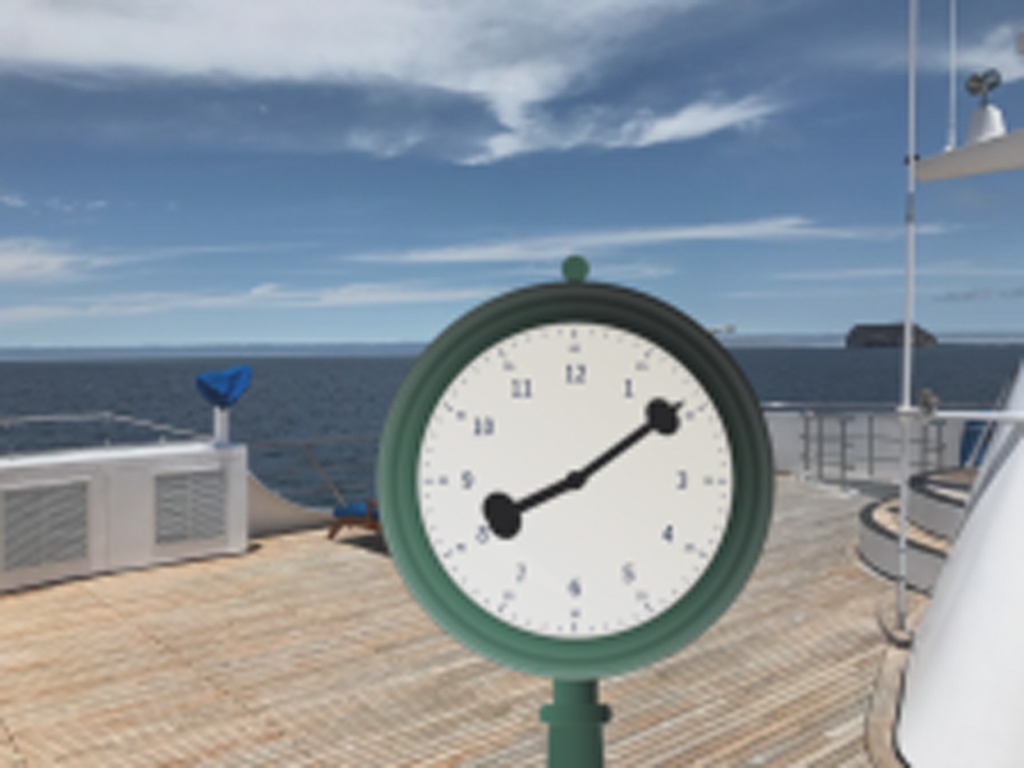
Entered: 8h09
